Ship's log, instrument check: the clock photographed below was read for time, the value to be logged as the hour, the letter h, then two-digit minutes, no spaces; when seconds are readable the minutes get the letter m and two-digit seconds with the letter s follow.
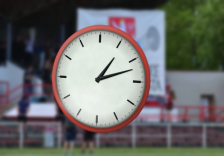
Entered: 1h12
